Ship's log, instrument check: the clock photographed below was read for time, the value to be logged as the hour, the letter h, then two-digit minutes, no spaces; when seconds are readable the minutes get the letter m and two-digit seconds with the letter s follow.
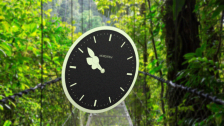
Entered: 9h52
